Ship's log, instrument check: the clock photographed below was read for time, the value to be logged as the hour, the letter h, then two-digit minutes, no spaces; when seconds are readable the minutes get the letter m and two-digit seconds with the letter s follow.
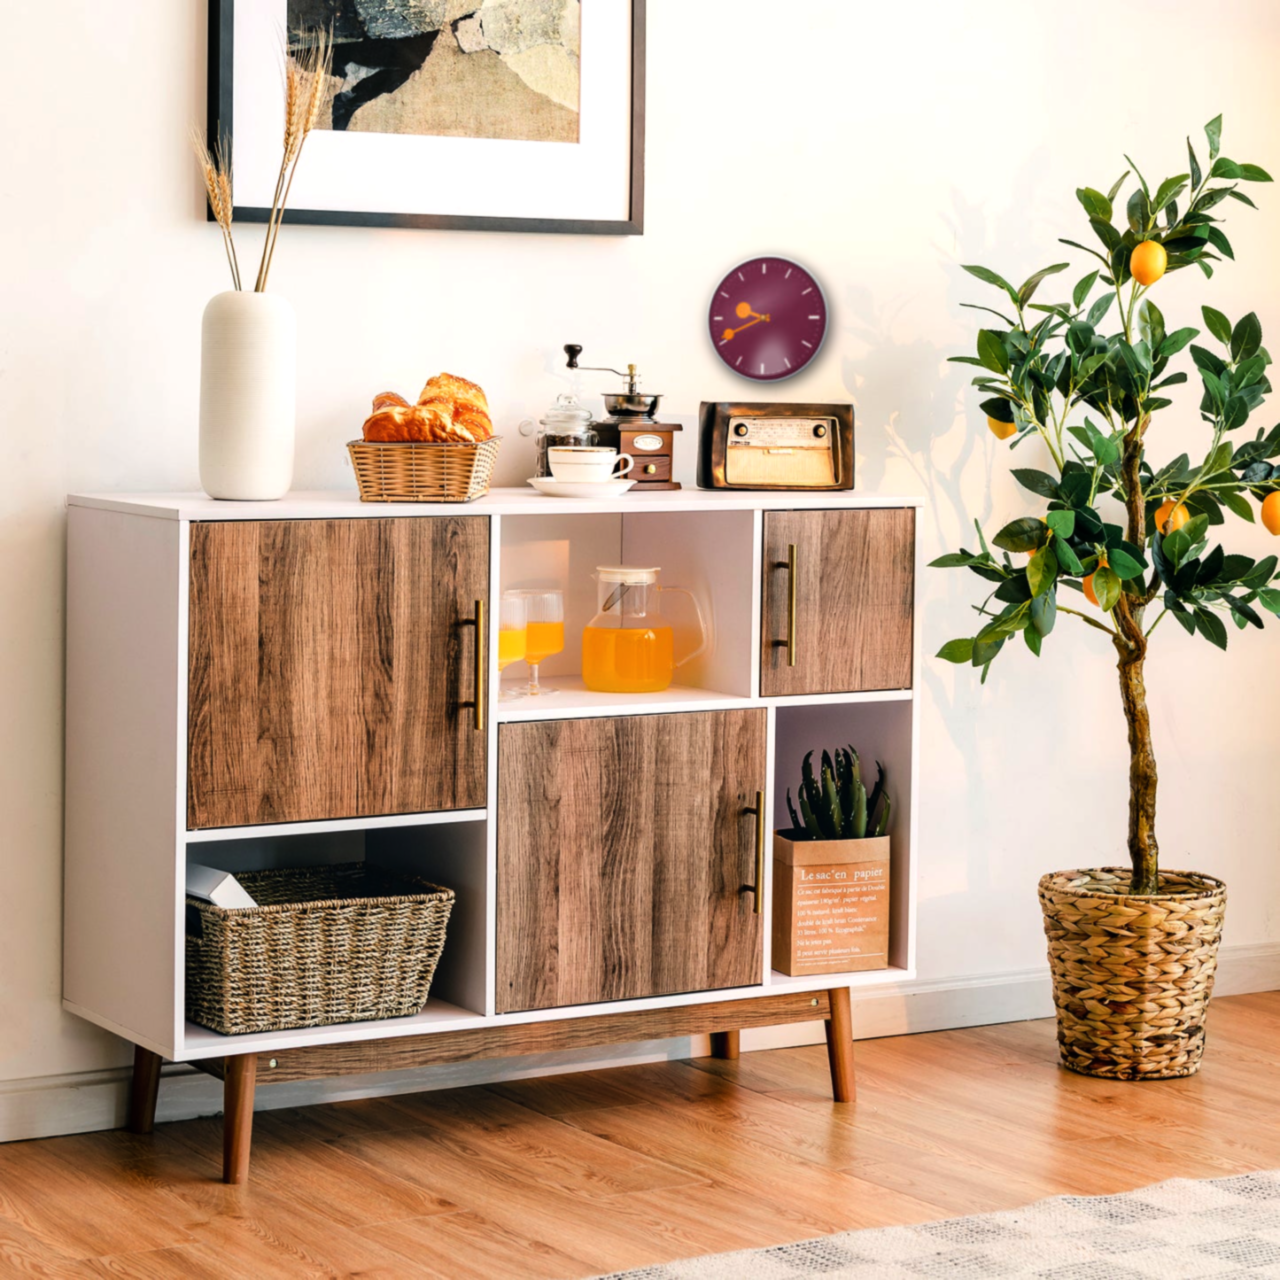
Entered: 9h41
